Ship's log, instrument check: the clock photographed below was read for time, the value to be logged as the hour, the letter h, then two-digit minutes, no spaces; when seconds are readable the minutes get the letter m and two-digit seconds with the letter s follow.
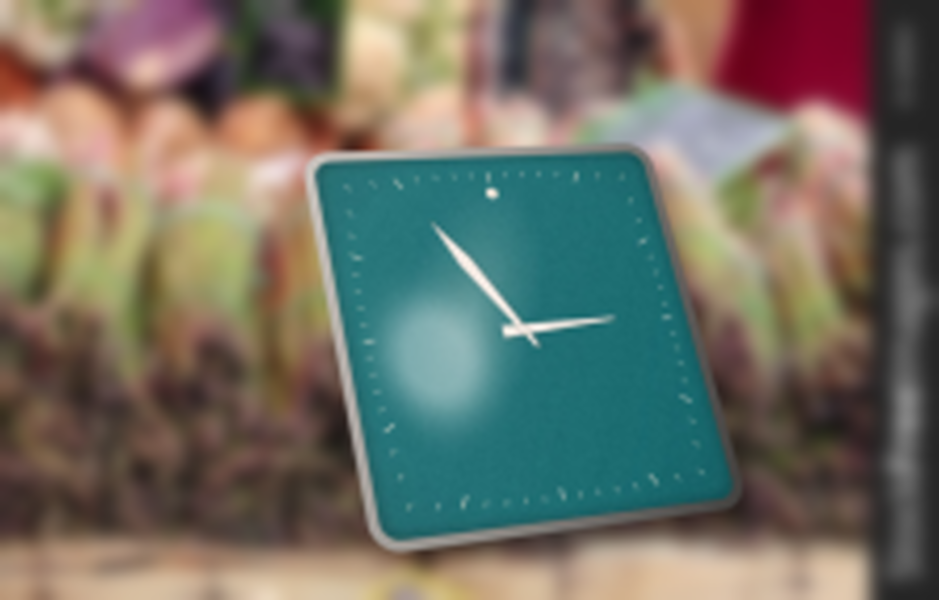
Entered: 2h55
